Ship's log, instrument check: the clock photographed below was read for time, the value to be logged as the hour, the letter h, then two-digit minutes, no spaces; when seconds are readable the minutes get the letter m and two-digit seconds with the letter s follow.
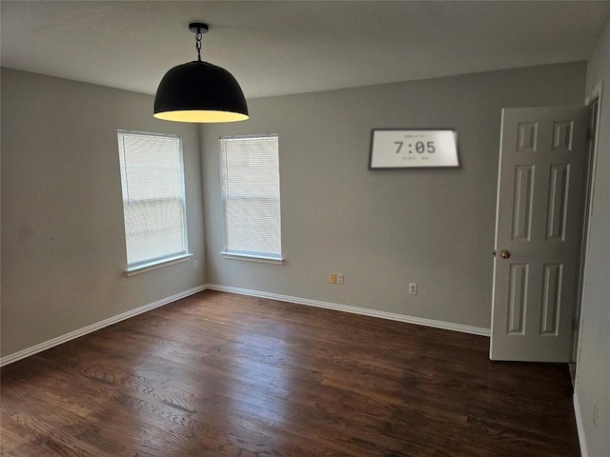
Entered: 7h05
